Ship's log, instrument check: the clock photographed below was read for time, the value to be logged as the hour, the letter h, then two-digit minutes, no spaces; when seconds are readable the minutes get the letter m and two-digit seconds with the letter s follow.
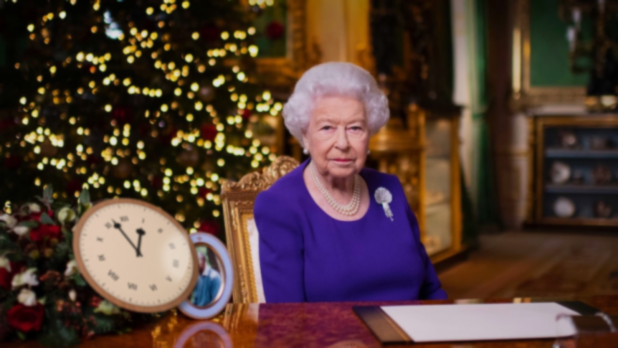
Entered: 12h57
